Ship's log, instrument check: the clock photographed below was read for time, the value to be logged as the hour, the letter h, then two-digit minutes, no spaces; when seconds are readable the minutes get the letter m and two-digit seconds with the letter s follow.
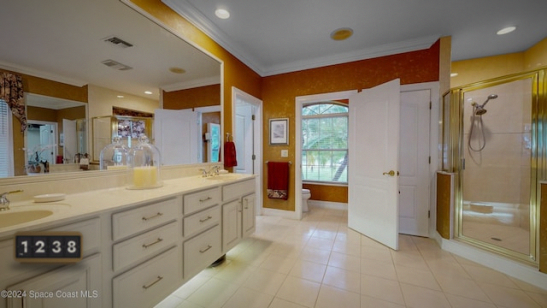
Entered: 12h38
